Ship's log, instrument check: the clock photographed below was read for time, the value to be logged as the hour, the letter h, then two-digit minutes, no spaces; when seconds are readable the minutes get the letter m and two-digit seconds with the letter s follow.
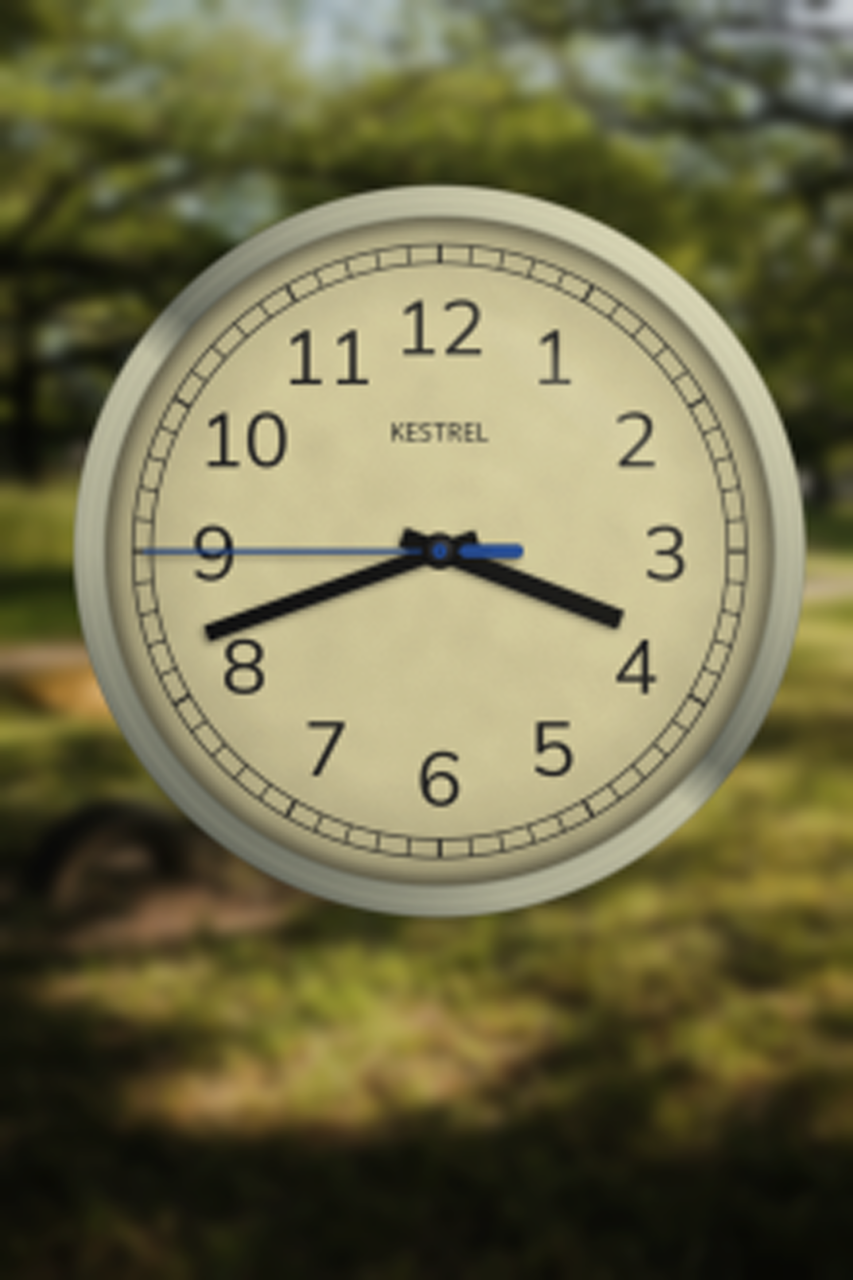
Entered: 3h41m45s
